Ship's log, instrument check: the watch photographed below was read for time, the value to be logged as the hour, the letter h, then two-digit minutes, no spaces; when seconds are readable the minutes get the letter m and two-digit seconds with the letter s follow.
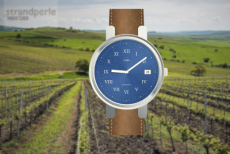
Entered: 9h09
